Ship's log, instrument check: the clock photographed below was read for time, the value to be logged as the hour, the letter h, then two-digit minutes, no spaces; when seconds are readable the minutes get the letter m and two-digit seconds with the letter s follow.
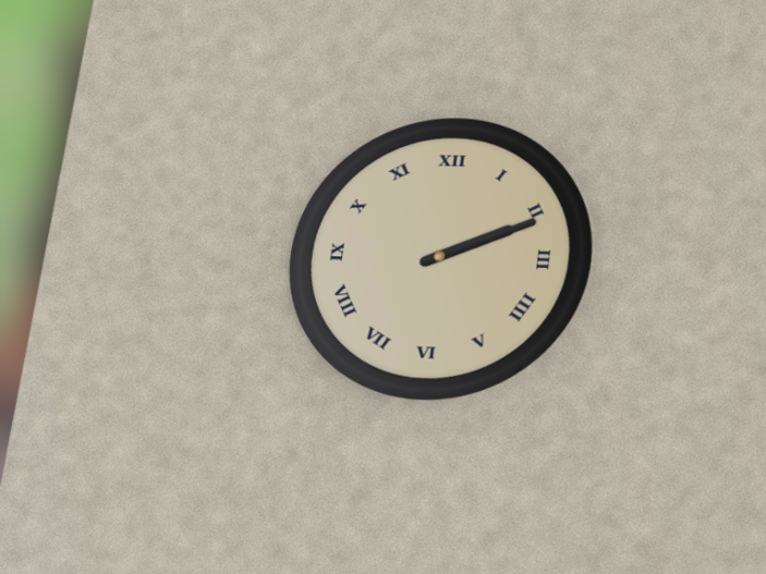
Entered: 2h11
